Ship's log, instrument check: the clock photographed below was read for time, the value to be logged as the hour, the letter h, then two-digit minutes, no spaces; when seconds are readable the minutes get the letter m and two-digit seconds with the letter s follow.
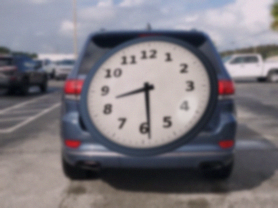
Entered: 8h29
